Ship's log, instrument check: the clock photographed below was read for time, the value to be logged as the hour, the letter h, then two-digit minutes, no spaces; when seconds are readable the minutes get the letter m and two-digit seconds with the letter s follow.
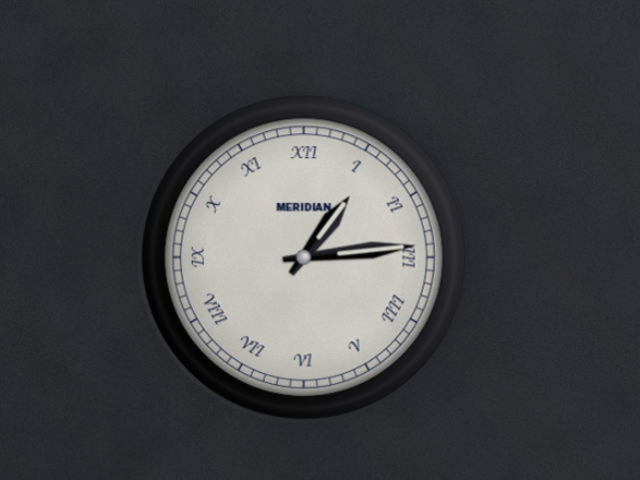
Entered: 1h14
